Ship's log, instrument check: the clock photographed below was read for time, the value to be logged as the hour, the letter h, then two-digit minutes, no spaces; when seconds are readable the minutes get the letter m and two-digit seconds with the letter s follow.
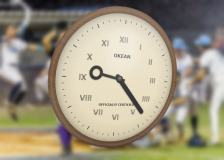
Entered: 9h23
